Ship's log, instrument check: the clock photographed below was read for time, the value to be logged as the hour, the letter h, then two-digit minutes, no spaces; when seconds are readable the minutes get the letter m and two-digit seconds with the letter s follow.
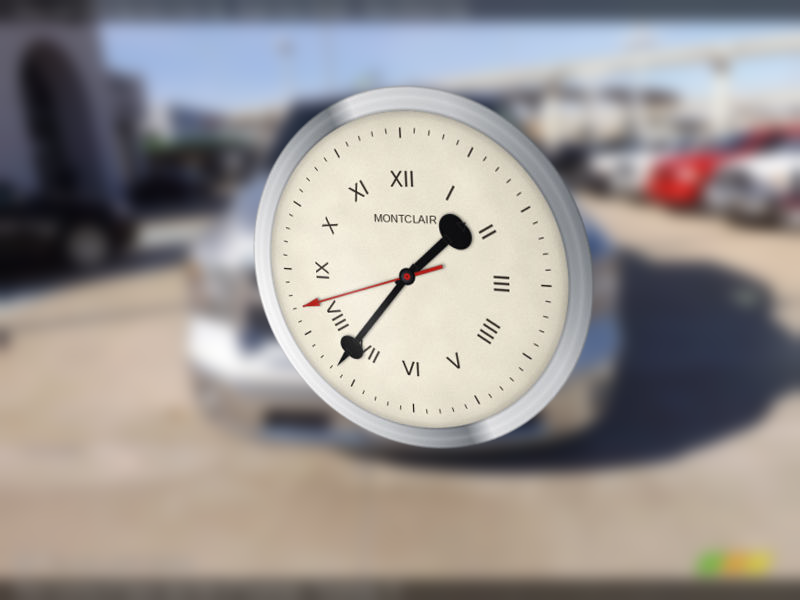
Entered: 1h36m42s
